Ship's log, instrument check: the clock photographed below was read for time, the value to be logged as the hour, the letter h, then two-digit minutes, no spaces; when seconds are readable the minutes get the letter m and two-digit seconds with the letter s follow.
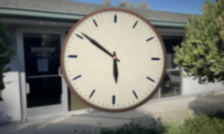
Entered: 5h51
